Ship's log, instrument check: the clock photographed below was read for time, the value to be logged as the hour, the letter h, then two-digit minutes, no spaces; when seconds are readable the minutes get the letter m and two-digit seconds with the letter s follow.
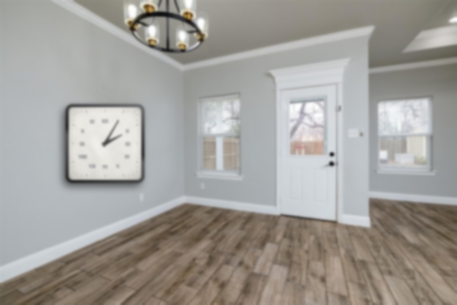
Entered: 2h05
